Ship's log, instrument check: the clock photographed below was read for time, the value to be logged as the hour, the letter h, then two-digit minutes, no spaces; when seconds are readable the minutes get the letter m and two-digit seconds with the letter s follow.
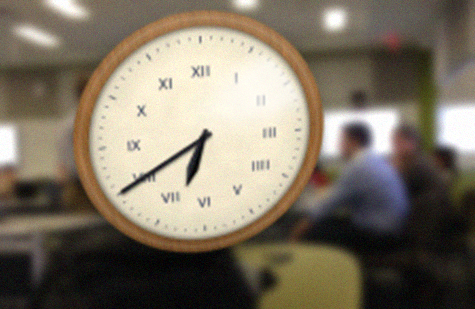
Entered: 6h40
